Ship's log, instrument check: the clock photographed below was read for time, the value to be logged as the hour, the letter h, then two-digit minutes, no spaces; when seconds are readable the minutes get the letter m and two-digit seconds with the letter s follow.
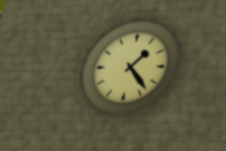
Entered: 1h23
